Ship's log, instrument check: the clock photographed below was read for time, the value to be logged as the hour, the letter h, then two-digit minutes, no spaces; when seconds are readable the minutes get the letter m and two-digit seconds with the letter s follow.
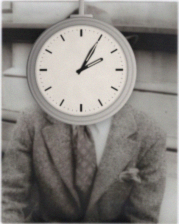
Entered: 2h05
